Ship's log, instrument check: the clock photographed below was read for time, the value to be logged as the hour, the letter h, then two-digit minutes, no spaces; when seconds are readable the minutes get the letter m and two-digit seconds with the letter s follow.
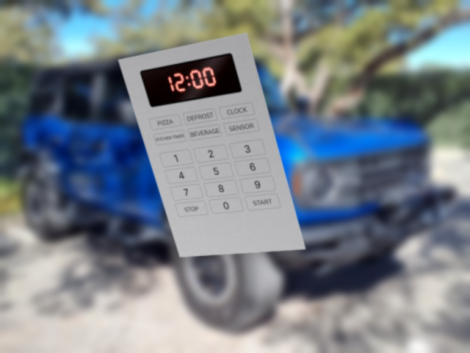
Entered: 12h00
